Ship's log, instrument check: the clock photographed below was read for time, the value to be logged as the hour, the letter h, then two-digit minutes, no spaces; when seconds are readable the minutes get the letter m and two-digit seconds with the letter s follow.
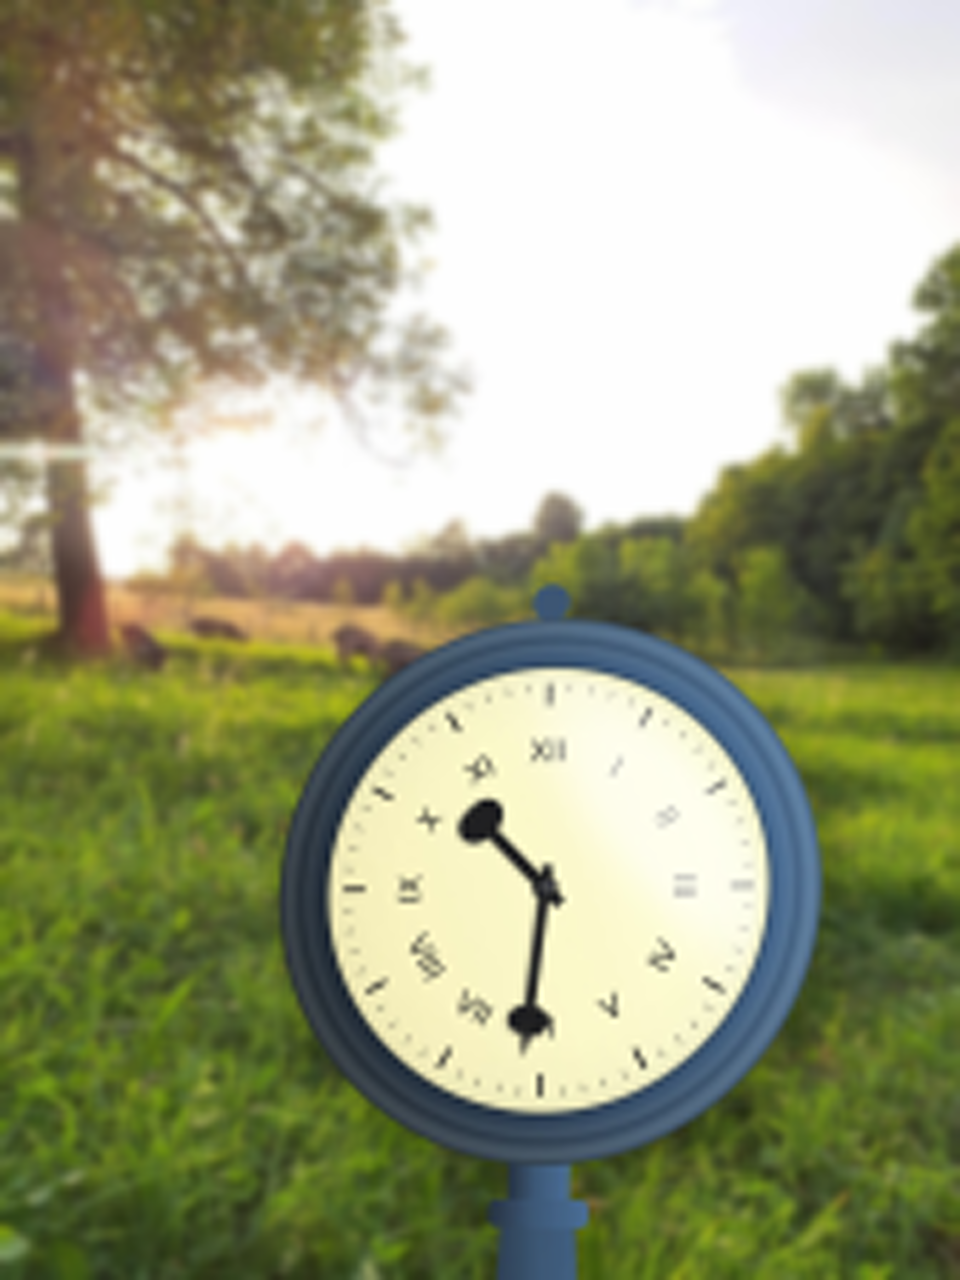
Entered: 10h31
